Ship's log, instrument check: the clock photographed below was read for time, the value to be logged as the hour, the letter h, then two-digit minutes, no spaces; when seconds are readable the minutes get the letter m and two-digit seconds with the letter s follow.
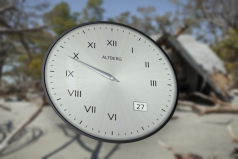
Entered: 9h49
